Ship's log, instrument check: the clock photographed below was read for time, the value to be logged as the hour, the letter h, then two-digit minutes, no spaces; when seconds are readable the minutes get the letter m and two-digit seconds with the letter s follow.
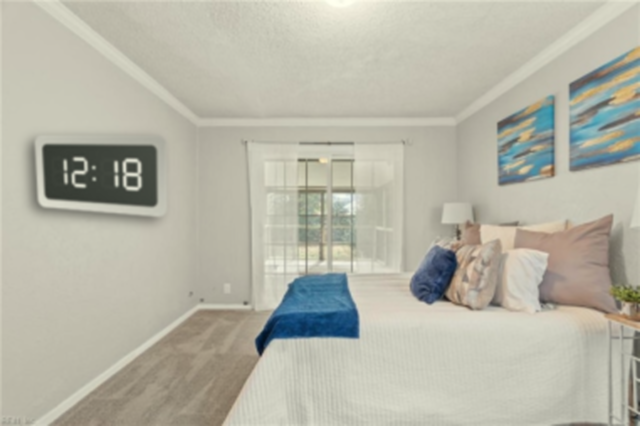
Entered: 12h18
